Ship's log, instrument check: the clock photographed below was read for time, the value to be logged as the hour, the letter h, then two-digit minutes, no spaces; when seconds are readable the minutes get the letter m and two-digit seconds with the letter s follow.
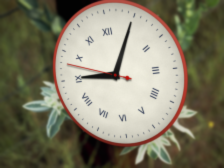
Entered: 9h04m48s
